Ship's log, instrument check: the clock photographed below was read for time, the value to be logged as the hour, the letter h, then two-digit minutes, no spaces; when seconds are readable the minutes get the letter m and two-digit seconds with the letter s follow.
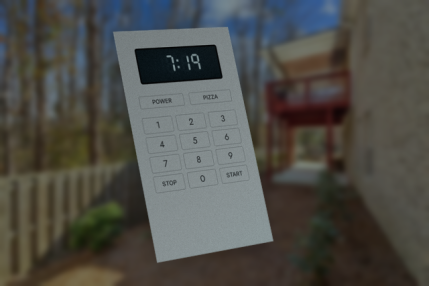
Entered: 7h19
